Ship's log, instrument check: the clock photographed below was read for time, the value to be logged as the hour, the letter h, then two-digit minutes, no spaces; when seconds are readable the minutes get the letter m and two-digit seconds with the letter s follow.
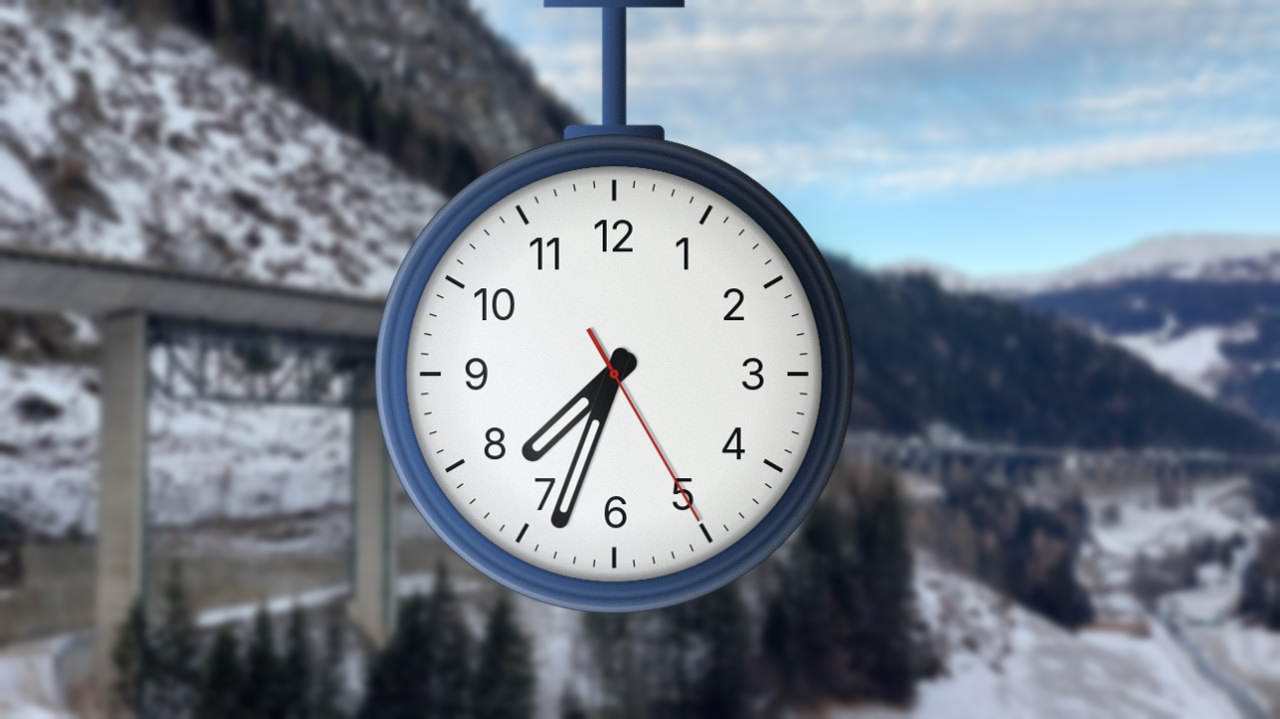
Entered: 7h33m25s
